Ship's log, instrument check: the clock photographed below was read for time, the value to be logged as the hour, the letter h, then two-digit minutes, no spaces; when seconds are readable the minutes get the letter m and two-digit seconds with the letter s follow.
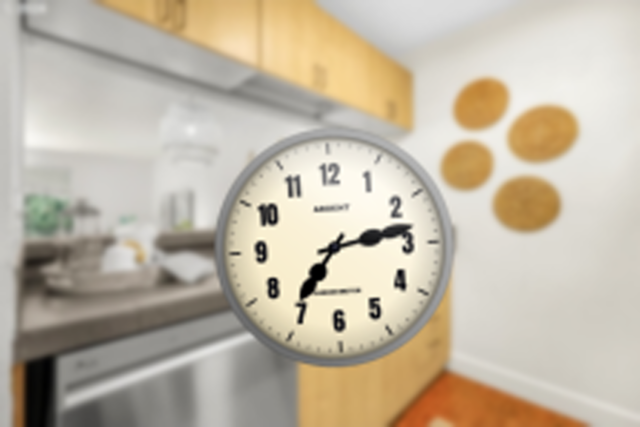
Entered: 7h13
